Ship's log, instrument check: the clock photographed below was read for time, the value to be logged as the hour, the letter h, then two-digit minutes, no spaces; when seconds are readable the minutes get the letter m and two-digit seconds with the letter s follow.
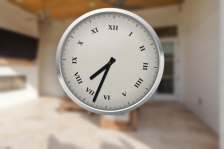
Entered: 7h33
